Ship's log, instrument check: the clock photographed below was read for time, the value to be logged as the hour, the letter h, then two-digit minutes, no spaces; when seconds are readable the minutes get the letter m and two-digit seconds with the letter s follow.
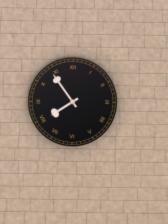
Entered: 7h54
